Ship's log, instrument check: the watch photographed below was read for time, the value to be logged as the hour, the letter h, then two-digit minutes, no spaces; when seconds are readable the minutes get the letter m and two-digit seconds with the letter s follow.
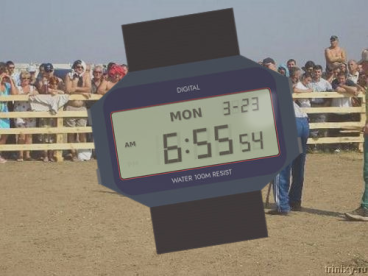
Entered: 6h55m54s
